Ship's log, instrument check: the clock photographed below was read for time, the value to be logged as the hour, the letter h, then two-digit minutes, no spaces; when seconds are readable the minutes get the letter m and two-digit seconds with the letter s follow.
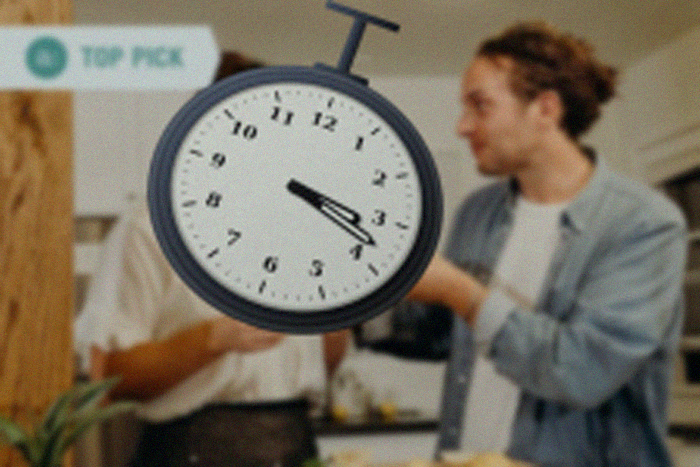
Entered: 3h18
